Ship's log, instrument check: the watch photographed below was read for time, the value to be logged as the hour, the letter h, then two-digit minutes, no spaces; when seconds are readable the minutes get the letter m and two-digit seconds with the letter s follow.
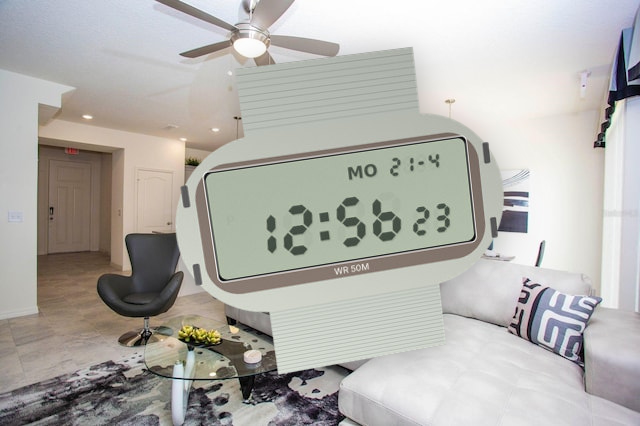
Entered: 12h56m23s
